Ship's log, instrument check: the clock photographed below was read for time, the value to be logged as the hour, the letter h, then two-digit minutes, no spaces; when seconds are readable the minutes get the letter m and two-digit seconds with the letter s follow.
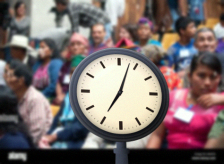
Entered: 7h03
